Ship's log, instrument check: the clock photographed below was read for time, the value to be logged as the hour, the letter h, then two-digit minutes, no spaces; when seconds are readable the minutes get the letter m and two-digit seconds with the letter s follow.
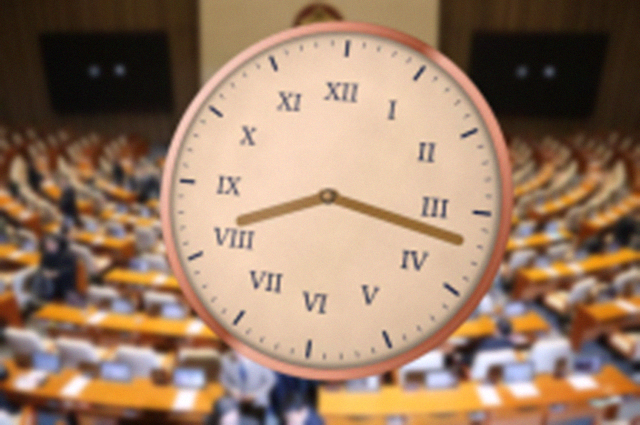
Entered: 8h17
